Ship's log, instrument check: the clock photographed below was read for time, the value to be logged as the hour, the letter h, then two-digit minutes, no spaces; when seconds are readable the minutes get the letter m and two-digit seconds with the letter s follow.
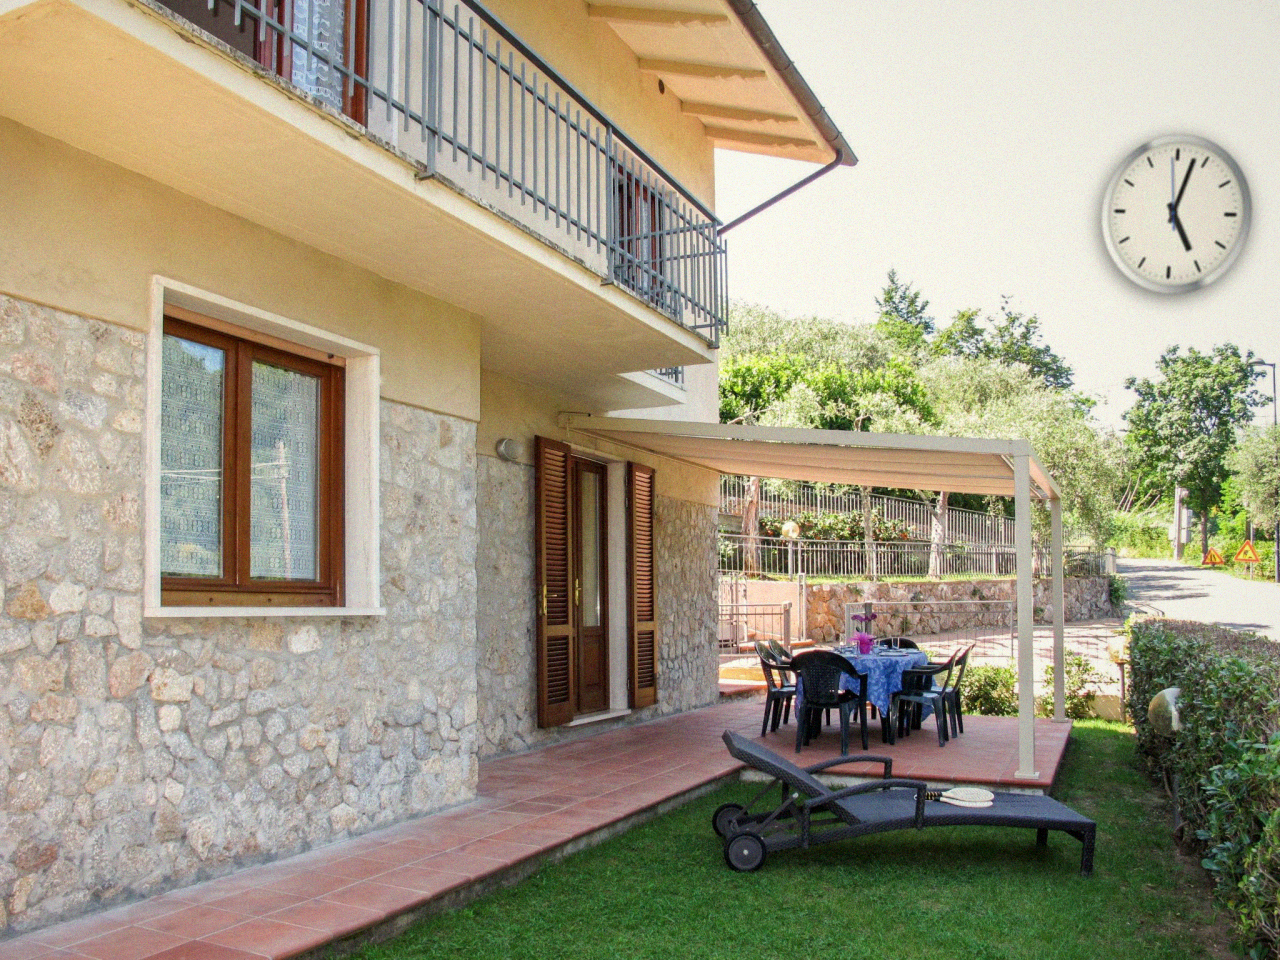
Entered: 5h02m59s
